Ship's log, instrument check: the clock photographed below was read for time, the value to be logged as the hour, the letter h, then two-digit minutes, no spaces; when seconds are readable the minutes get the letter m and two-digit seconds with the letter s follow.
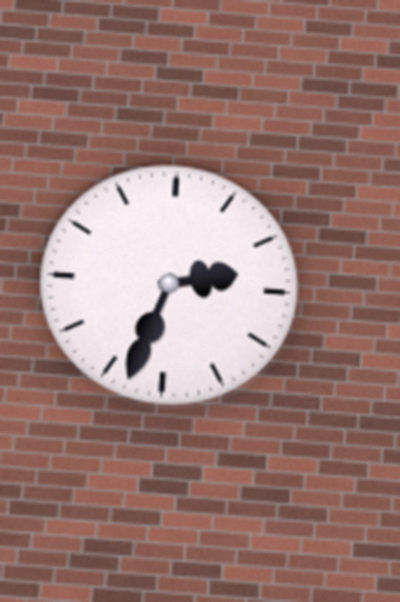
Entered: 2h33
